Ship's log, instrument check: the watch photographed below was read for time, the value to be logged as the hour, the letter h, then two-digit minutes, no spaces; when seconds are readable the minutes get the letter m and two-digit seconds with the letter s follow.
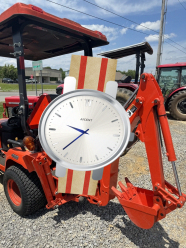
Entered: 9h37
